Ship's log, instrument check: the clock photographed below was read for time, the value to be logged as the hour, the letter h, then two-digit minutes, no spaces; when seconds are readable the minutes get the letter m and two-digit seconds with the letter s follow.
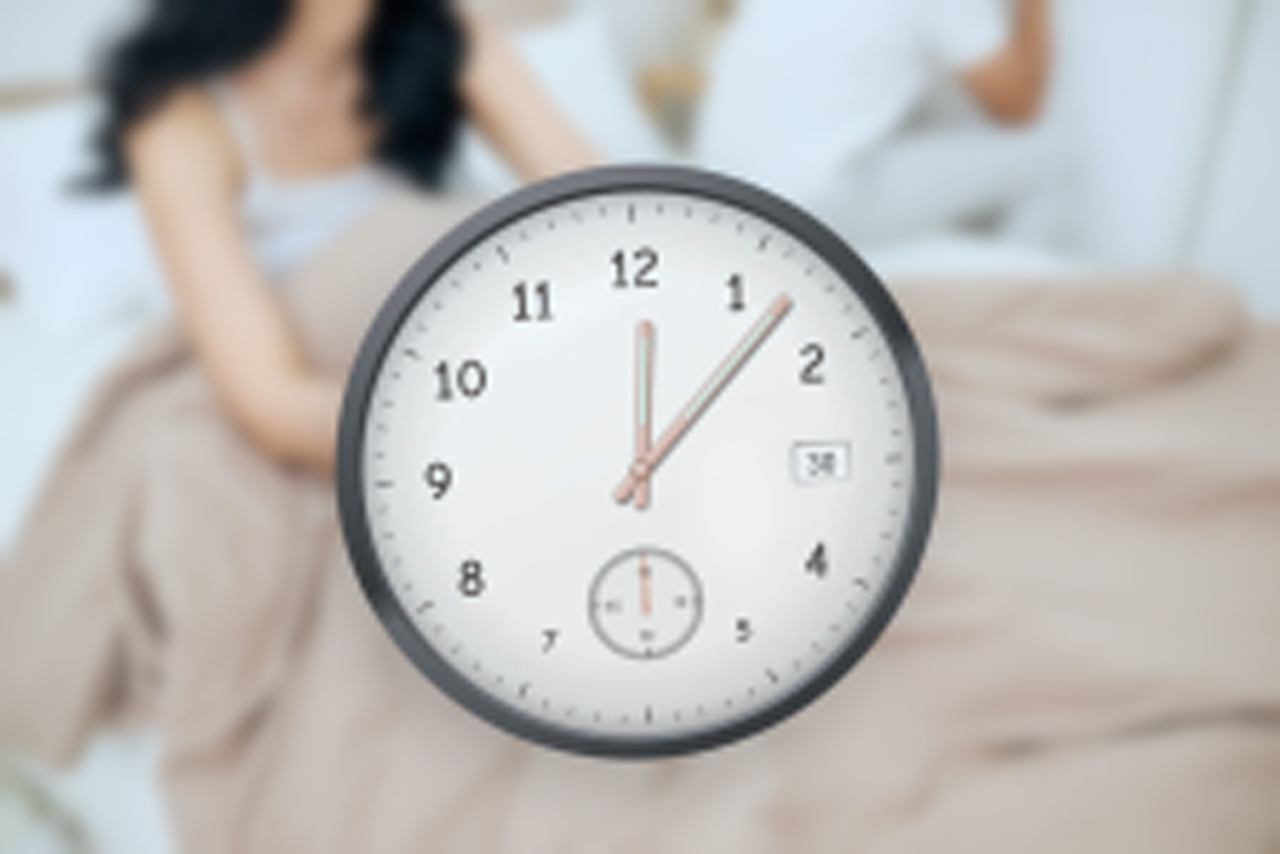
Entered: 12h07
